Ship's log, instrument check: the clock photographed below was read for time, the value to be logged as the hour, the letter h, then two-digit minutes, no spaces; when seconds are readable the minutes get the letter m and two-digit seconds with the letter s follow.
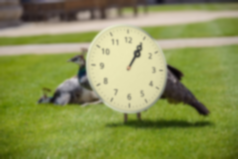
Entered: 1h05
